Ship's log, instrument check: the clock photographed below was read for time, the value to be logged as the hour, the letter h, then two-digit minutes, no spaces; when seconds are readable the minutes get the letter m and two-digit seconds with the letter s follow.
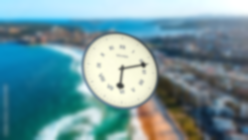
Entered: 6h12
